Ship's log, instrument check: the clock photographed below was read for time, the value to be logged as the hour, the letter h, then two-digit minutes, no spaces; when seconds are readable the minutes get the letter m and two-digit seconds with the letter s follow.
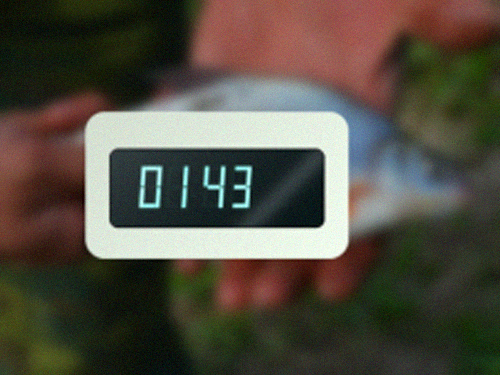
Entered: 1h43
